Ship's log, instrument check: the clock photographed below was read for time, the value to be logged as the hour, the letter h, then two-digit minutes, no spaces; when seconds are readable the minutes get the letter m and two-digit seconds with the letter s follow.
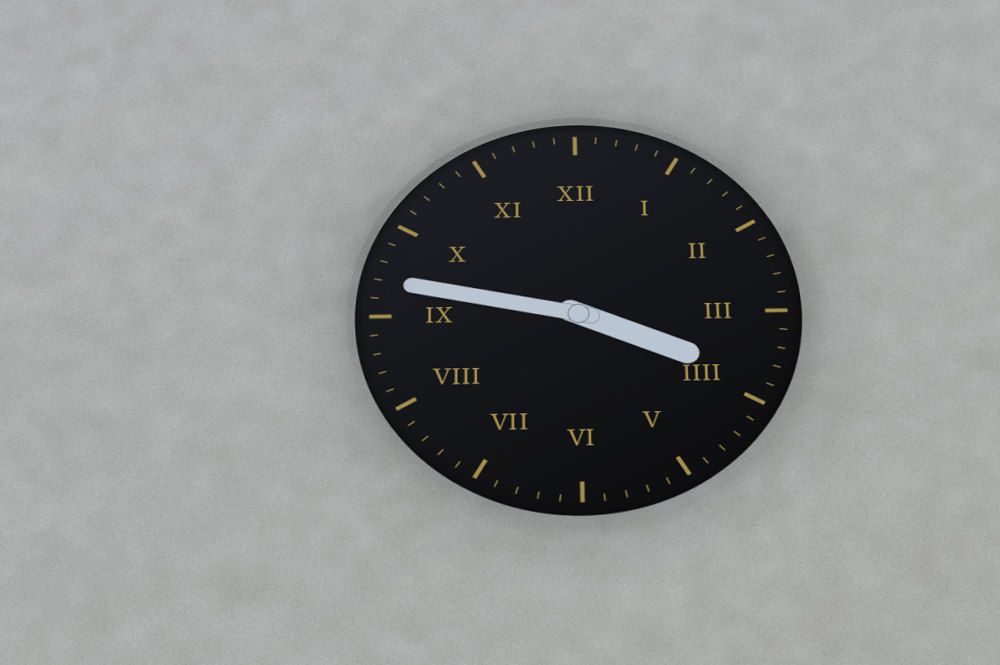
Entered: 3h47
